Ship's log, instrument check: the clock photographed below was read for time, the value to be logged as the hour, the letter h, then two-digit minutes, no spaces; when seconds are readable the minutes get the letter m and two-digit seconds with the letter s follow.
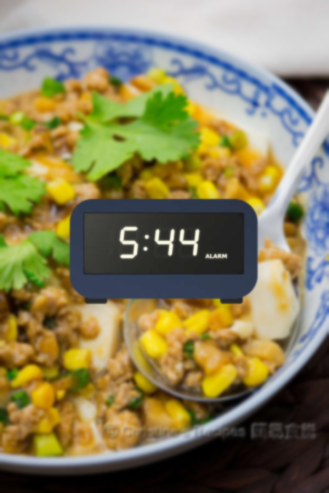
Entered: 5h44
